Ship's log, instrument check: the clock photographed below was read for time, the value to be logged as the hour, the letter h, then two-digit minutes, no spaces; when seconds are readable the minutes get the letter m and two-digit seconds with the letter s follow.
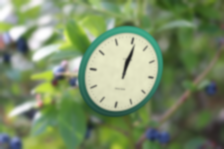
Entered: 12h01
